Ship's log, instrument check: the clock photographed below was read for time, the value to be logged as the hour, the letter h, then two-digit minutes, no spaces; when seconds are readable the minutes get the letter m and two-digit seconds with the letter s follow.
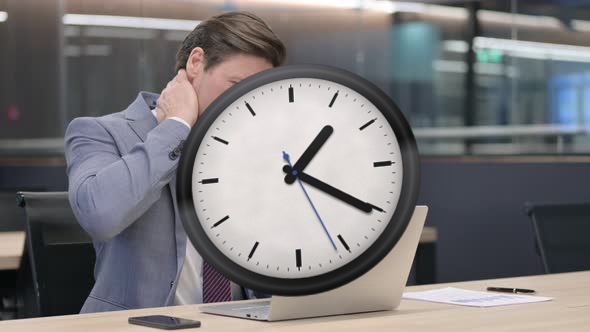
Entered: 1h20m26s
